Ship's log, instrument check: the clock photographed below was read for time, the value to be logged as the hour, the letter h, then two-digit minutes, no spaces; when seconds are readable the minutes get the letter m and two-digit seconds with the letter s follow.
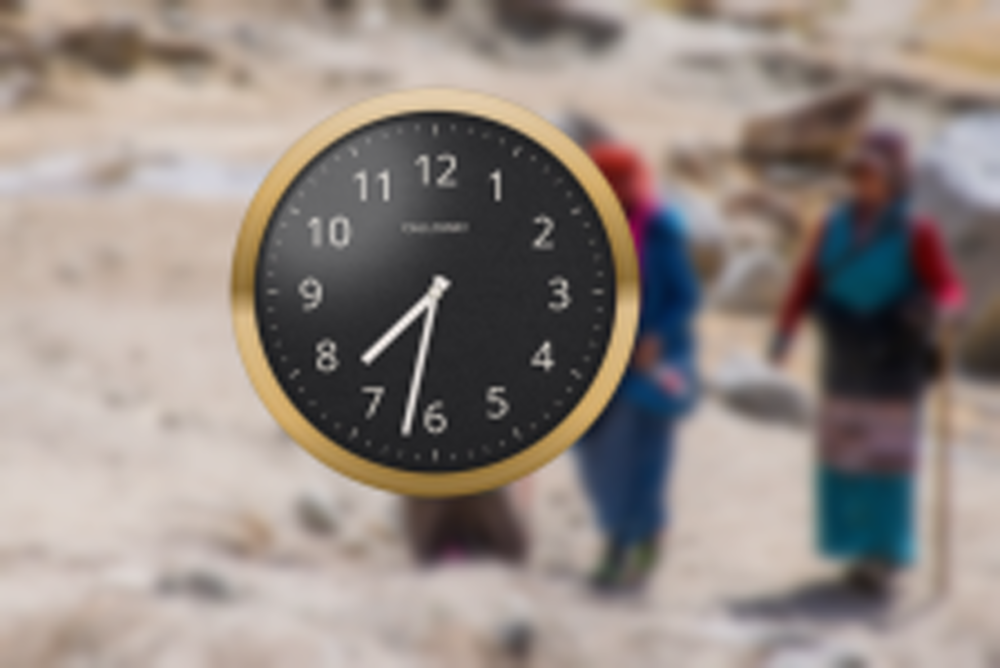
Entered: 7h32
